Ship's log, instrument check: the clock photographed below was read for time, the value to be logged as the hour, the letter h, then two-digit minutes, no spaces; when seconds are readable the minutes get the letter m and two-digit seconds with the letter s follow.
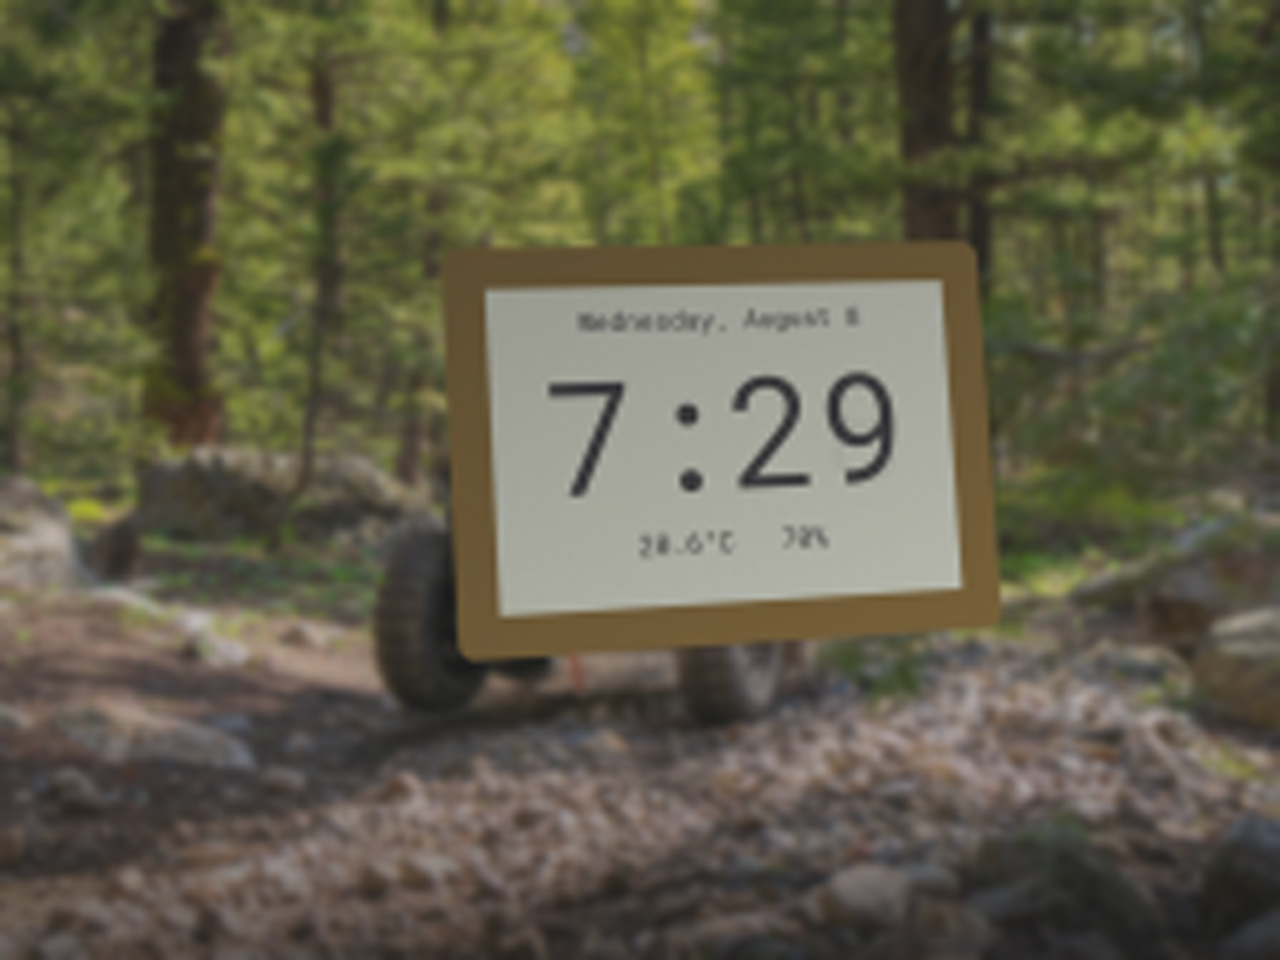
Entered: 7h29
